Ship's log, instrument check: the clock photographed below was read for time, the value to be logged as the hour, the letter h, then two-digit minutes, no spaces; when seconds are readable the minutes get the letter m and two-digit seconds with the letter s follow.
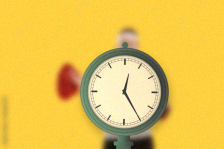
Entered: 12h25
